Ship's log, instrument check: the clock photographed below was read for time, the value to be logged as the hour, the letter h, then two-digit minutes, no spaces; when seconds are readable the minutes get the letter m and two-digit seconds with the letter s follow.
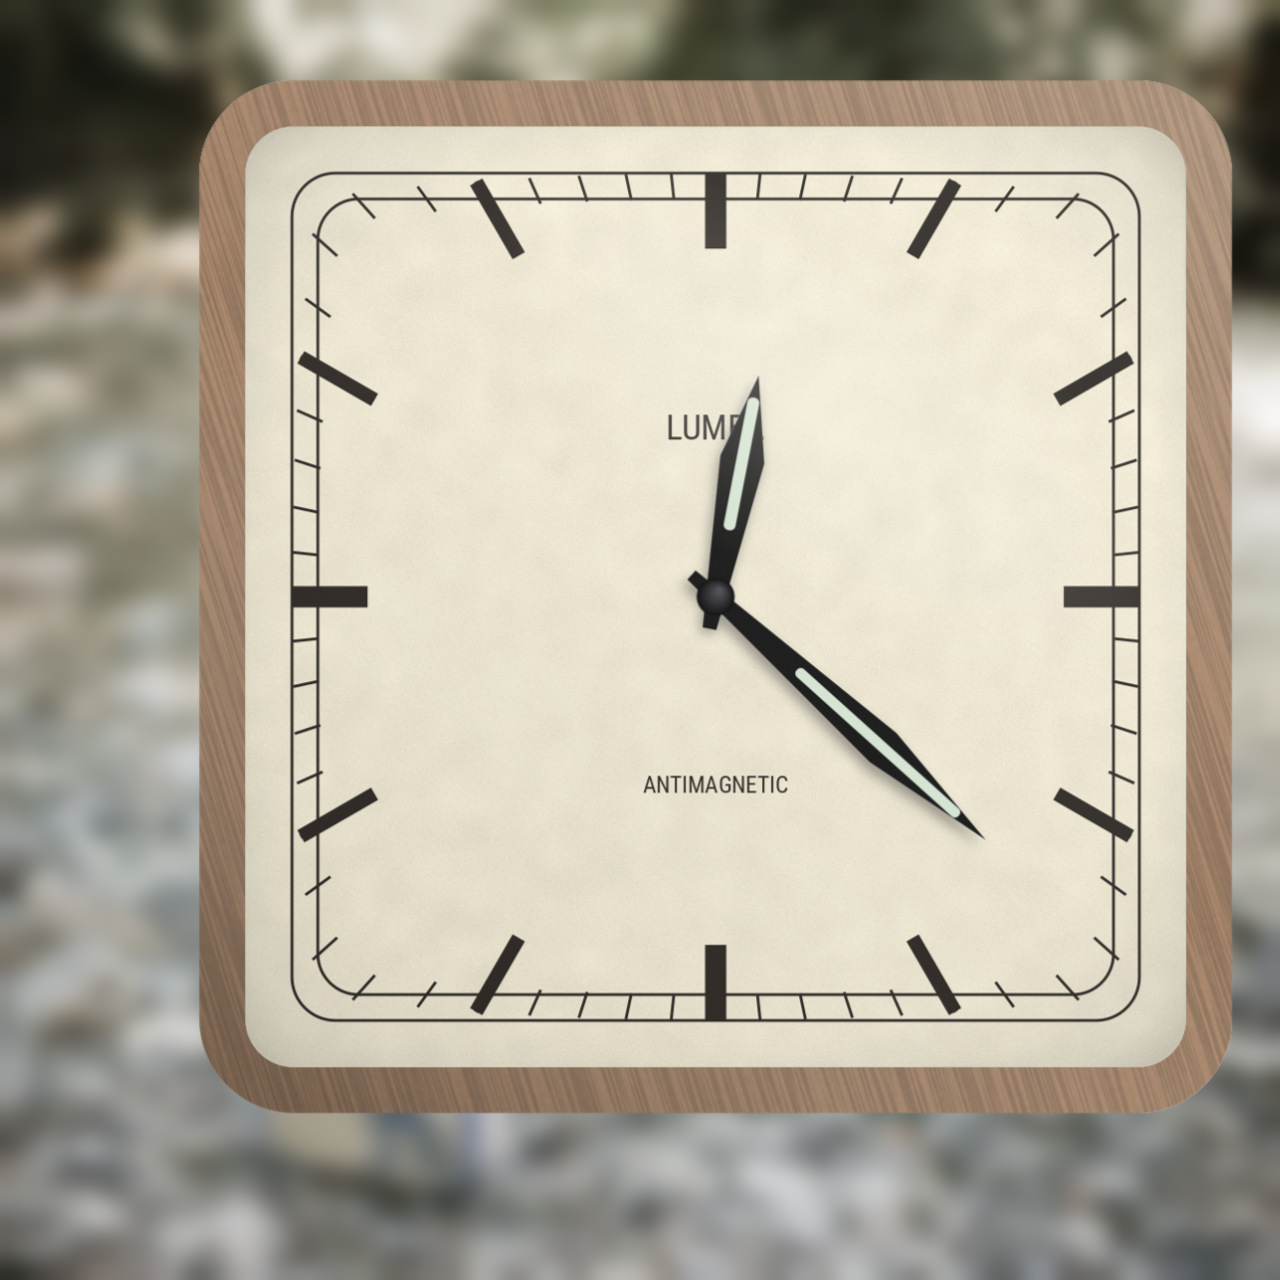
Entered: 12h22
